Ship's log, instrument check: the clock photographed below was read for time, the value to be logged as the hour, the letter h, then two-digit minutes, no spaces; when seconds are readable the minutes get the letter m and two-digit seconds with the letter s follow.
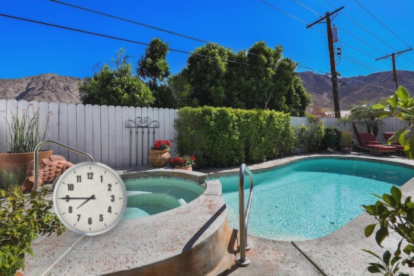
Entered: 7h45
